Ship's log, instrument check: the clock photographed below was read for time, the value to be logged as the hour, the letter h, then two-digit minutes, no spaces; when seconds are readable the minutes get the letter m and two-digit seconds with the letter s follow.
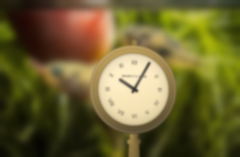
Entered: 10h05
